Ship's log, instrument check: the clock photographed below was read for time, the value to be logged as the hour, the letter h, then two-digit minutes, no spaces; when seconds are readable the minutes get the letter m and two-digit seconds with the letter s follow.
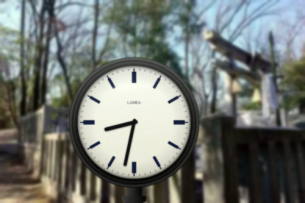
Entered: 8h32
